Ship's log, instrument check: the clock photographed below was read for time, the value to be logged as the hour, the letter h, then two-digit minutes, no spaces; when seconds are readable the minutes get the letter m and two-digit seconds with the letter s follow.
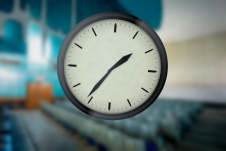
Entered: 1h36
